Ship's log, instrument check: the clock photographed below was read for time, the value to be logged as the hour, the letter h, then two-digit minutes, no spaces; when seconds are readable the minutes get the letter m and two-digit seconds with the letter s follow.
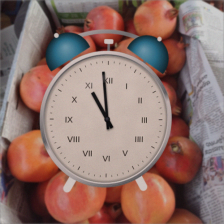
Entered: 10h59
